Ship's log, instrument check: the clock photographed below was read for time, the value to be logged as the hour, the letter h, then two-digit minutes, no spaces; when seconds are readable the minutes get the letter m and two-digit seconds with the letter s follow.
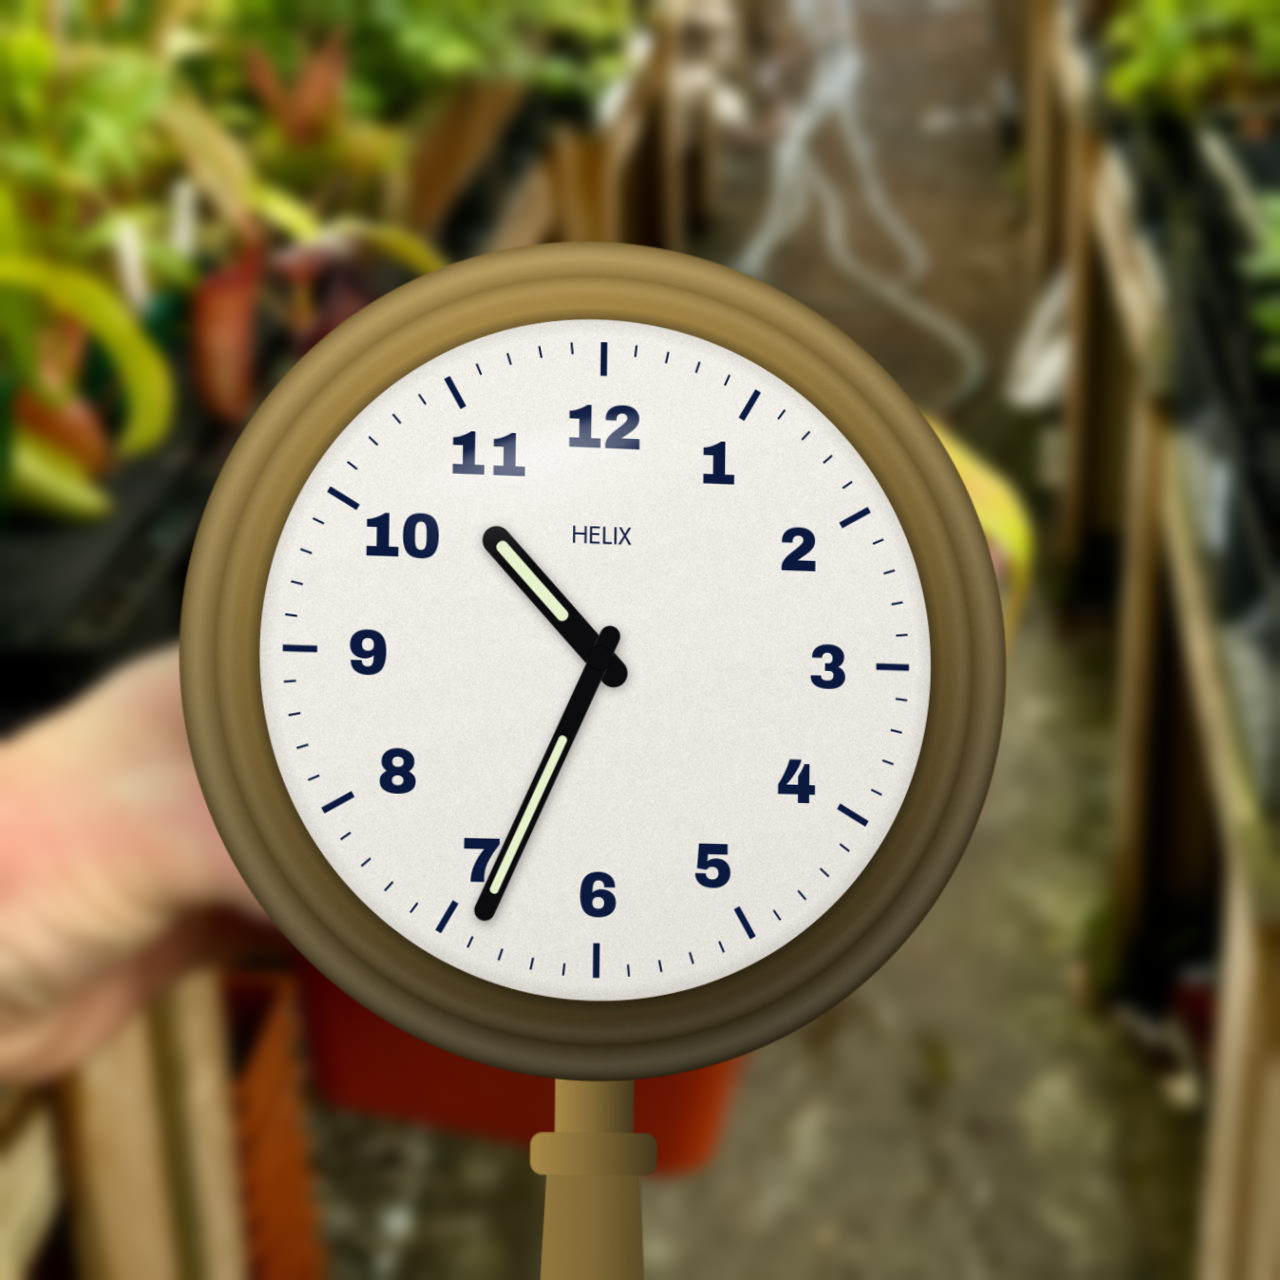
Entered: 10h34
